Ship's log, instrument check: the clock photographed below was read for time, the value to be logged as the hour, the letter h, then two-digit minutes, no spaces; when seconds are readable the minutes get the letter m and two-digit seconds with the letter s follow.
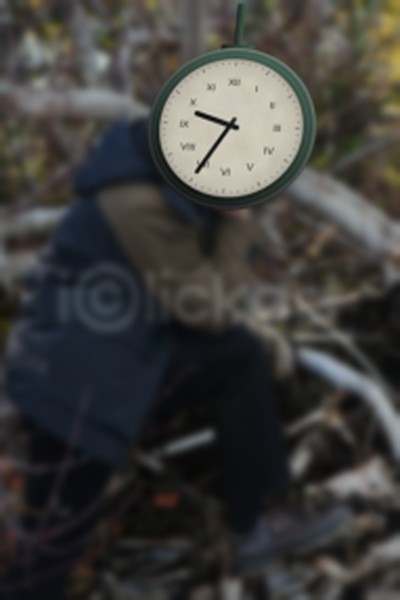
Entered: 9h35
